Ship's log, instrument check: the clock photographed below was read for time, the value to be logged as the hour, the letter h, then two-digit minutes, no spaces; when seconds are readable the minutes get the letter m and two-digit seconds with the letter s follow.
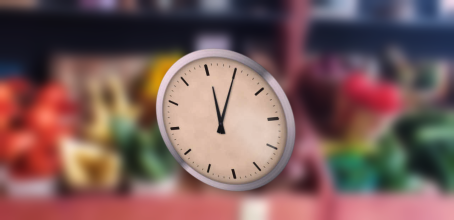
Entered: 12h05
